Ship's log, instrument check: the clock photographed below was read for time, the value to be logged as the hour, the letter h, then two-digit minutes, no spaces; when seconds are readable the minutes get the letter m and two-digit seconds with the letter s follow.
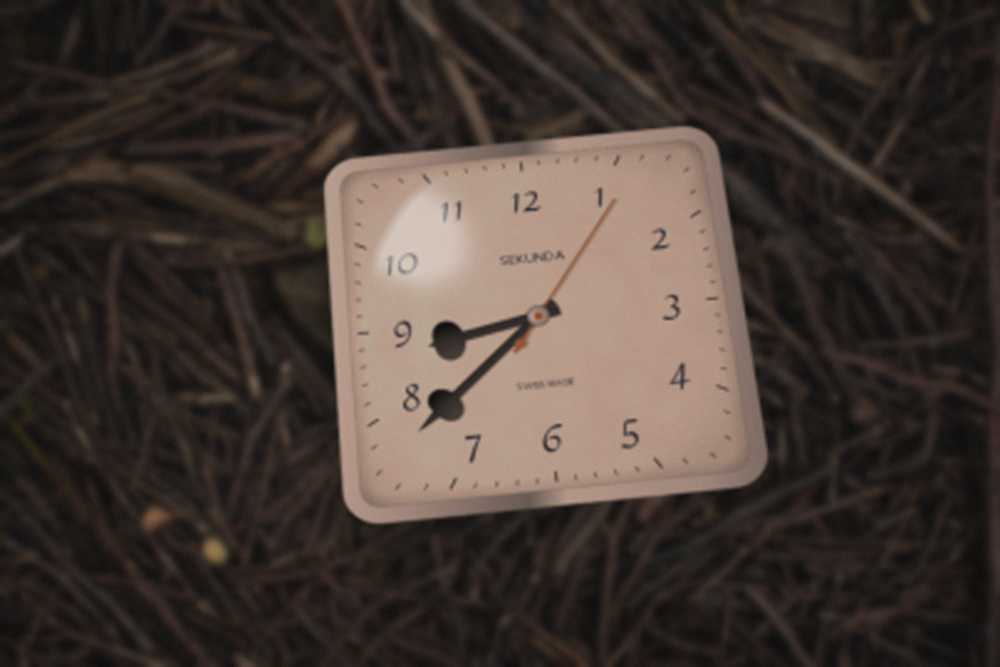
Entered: 8h38m06s
